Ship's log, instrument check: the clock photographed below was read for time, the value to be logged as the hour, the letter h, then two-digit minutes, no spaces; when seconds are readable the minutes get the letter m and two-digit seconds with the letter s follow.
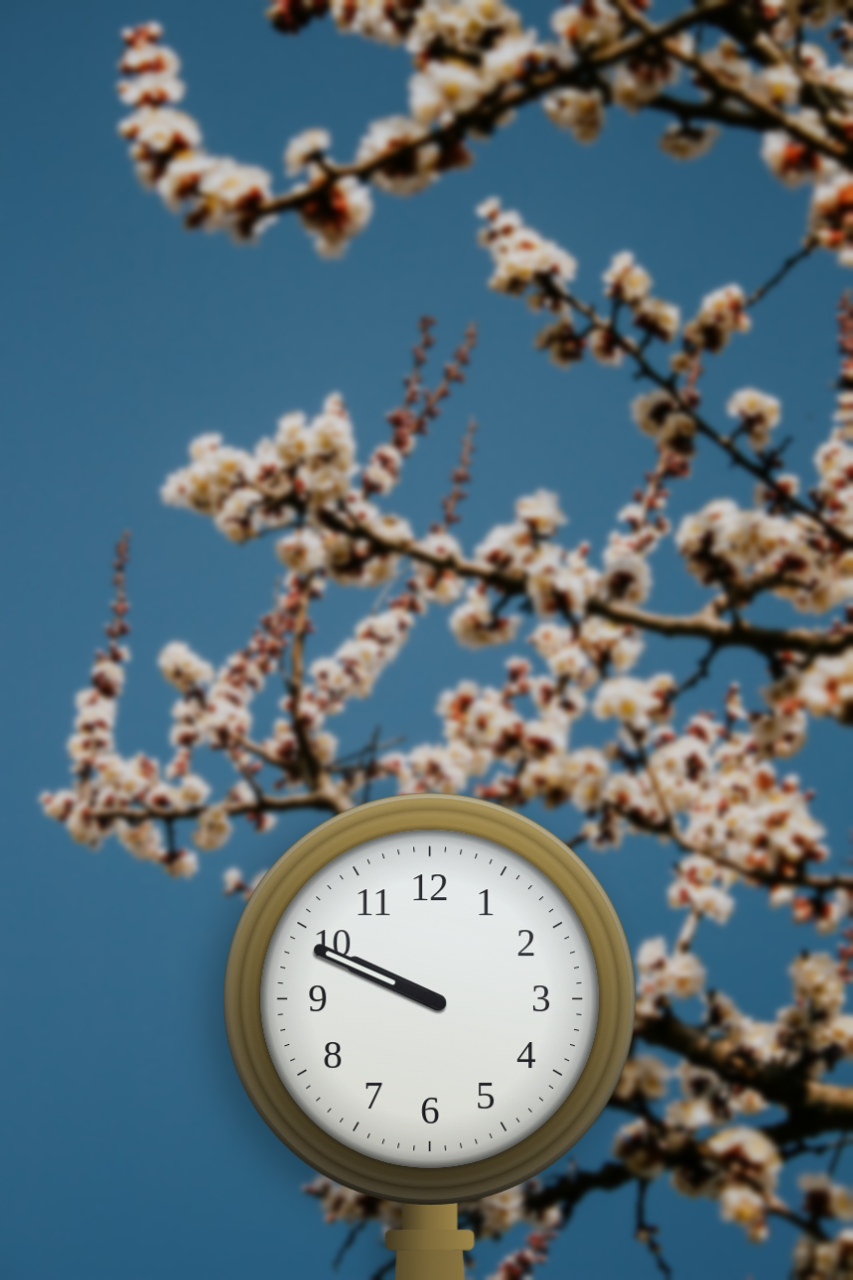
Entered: 9h49
